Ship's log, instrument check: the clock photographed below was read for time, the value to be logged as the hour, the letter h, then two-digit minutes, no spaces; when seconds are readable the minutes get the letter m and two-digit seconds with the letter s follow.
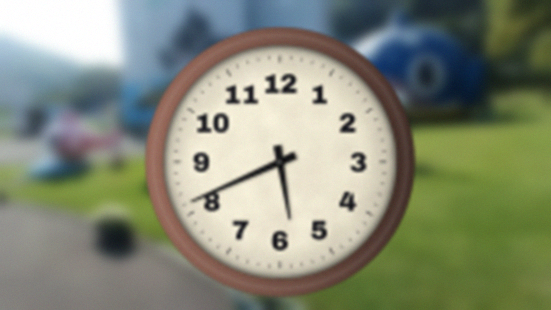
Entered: 5h41
